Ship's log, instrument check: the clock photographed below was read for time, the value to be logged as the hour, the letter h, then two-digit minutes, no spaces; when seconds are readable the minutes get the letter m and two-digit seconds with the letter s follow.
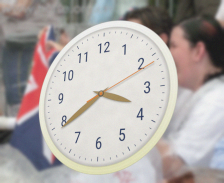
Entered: 3h39m11s
